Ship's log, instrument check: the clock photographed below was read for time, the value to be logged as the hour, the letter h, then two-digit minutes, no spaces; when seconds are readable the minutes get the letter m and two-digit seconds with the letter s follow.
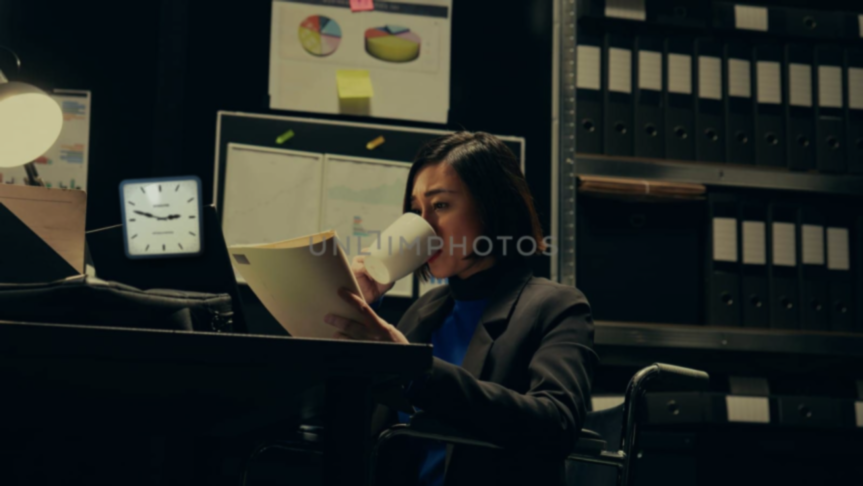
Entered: 2h48
